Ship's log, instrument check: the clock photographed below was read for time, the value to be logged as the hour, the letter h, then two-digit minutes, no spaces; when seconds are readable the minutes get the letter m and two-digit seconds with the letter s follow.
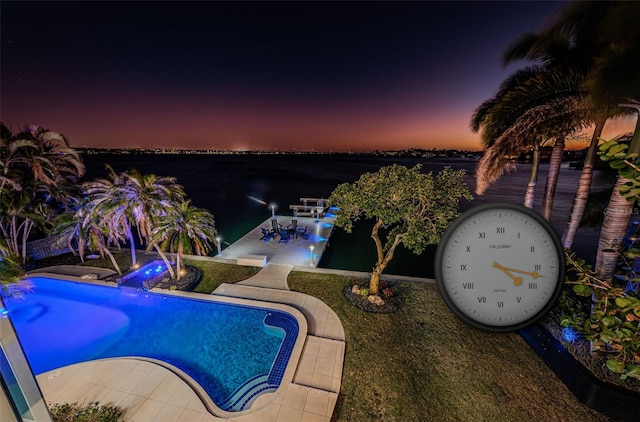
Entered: 4h17
